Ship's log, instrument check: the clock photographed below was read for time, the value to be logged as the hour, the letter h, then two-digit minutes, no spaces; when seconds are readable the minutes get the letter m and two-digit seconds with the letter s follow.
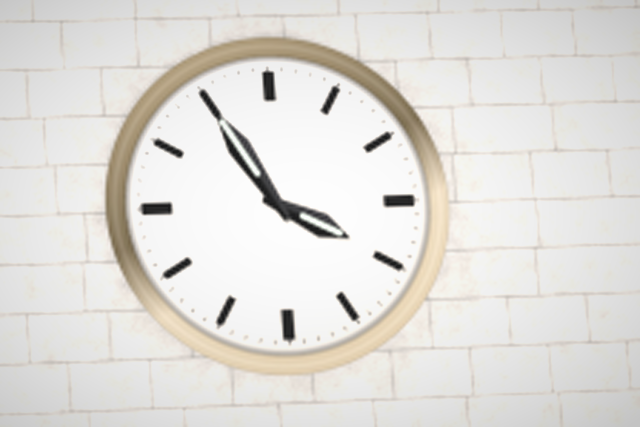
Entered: 3h55
